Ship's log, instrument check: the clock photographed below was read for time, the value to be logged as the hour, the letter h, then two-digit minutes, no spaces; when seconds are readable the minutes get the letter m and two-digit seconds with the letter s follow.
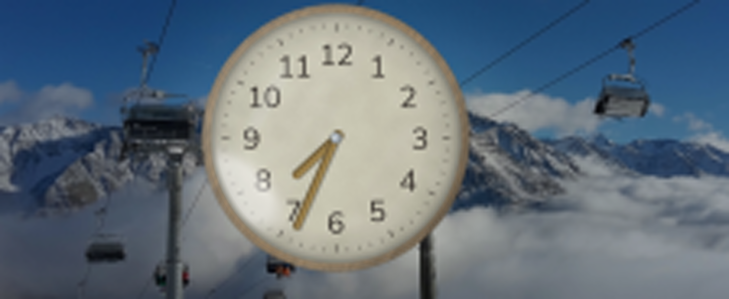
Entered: 7h34
